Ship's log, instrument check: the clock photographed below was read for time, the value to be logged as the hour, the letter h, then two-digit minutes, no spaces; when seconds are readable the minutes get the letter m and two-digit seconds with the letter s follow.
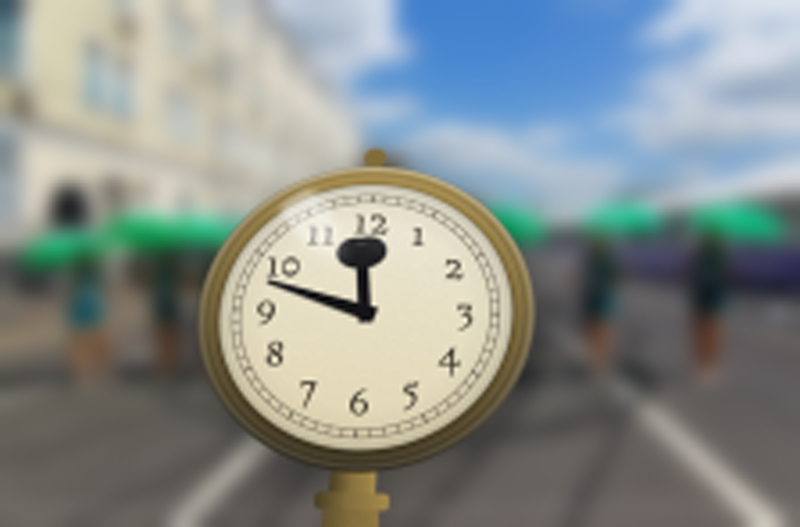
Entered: 11h48
